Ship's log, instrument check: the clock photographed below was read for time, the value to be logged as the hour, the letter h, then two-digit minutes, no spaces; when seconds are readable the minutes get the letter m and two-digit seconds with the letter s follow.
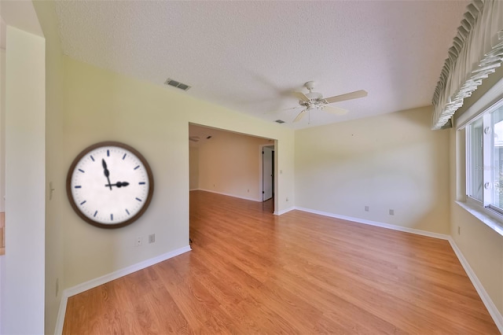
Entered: 2h58
